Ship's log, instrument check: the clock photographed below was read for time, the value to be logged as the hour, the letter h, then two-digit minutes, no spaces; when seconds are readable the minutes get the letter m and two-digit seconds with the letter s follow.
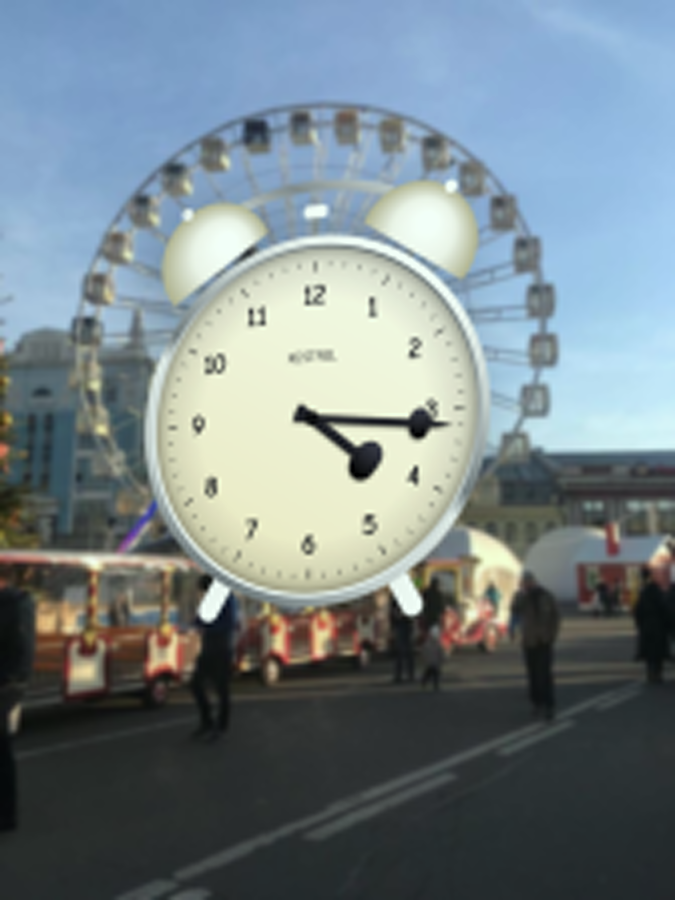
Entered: 4h16
